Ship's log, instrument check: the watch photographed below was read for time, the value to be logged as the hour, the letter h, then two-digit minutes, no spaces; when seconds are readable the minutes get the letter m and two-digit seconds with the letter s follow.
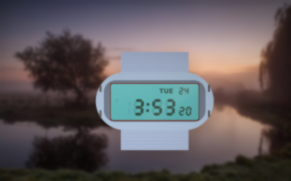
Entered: 3h53
